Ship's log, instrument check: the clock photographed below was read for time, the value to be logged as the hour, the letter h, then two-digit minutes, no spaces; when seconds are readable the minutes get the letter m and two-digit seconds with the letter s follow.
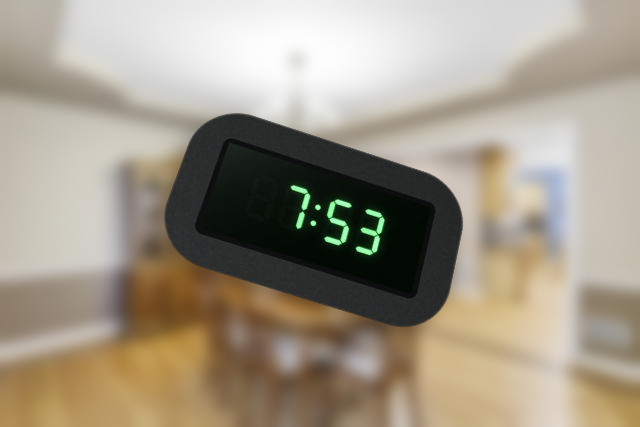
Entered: 7h53
